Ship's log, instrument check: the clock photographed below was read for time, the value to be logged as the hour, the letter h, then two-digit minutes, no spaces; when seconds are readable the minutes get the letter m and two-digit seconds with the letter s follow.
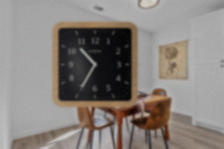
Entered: 10h35
